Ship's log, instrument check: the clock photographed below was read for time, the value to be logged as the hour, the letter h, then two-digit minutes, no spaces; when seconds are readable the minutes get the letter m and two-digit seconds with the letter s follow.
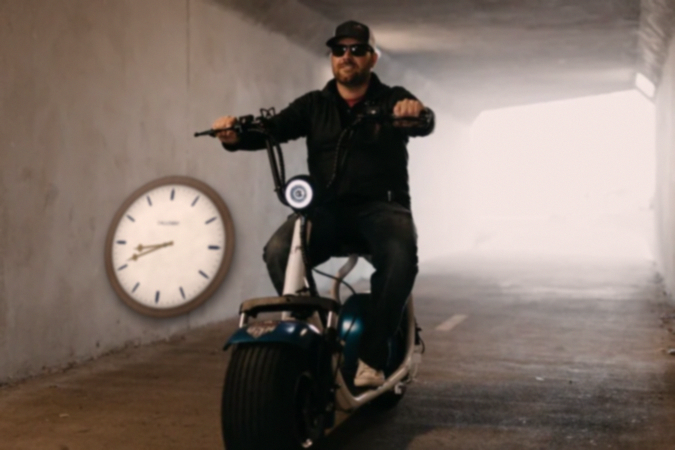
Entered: 8h41
